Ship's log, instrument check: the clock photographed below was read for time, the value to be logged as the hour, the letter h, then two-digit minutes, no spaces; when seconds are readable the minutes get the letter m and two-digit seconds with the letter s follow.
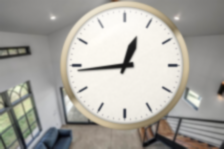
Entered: 12h44
